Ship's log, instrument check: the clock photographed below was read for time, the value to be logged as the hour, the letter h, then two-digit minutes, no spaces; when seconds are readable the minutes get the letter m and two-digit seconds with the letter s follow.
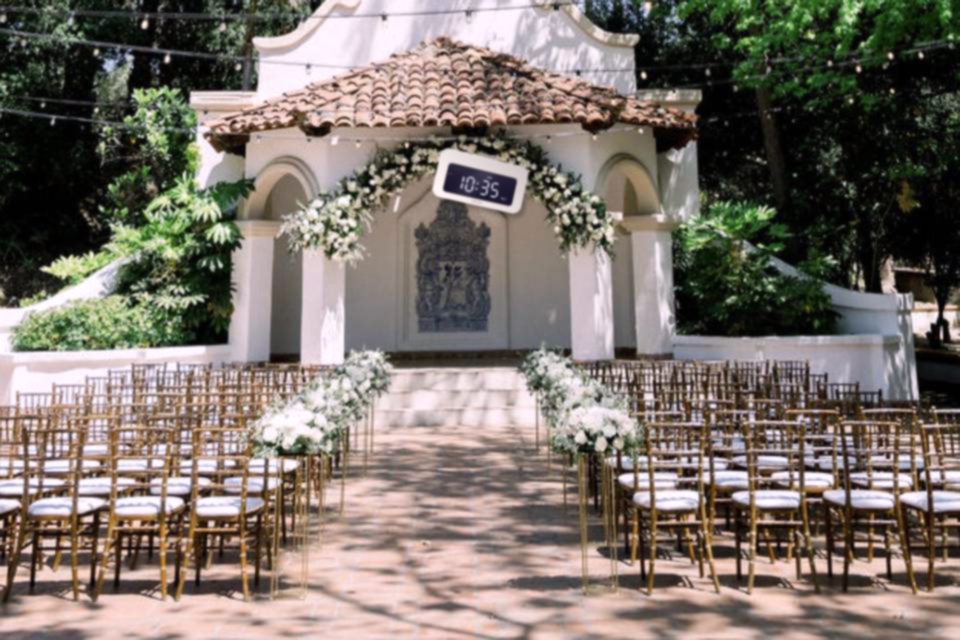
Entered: 10h35
